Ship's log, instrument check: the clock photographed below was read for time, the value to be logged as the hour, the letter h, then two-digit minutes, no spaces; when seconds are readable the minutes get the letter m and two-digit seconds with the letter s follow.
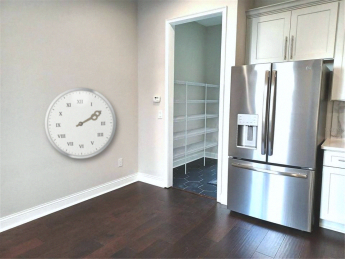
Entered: 2h10
